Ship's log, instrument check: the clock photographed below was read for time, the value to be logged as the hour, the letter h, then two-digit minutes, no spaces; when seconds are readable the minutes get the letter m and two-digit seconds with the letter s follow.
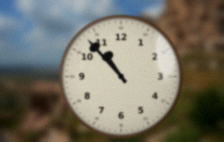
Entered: 10h53
